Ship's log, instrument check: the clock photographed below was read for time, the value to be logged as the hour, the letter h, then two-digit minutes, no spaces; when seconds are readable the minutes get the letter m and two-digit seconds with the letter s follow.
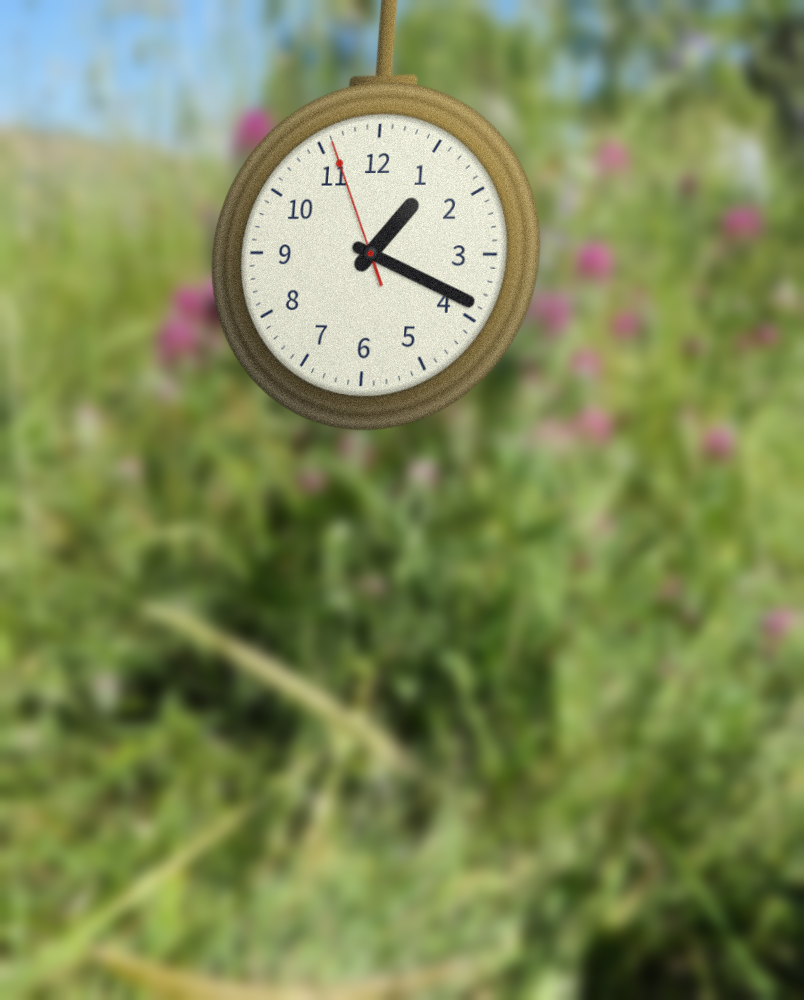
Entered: 1h18m56s
